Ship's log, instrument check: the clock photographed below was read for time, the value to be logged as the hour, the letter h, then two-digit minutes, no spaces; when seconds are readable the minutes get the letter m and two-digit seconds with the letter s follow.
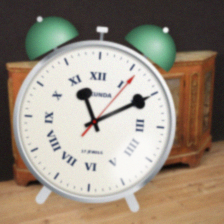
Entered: 11h10m06s
